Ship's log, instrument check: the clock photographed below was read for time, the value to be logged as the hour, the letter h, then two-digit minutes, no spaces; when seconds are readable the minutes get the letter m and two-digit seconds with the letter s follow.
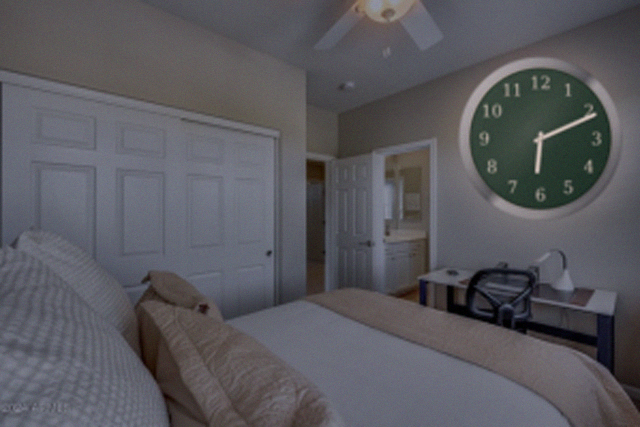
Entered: 6h11
